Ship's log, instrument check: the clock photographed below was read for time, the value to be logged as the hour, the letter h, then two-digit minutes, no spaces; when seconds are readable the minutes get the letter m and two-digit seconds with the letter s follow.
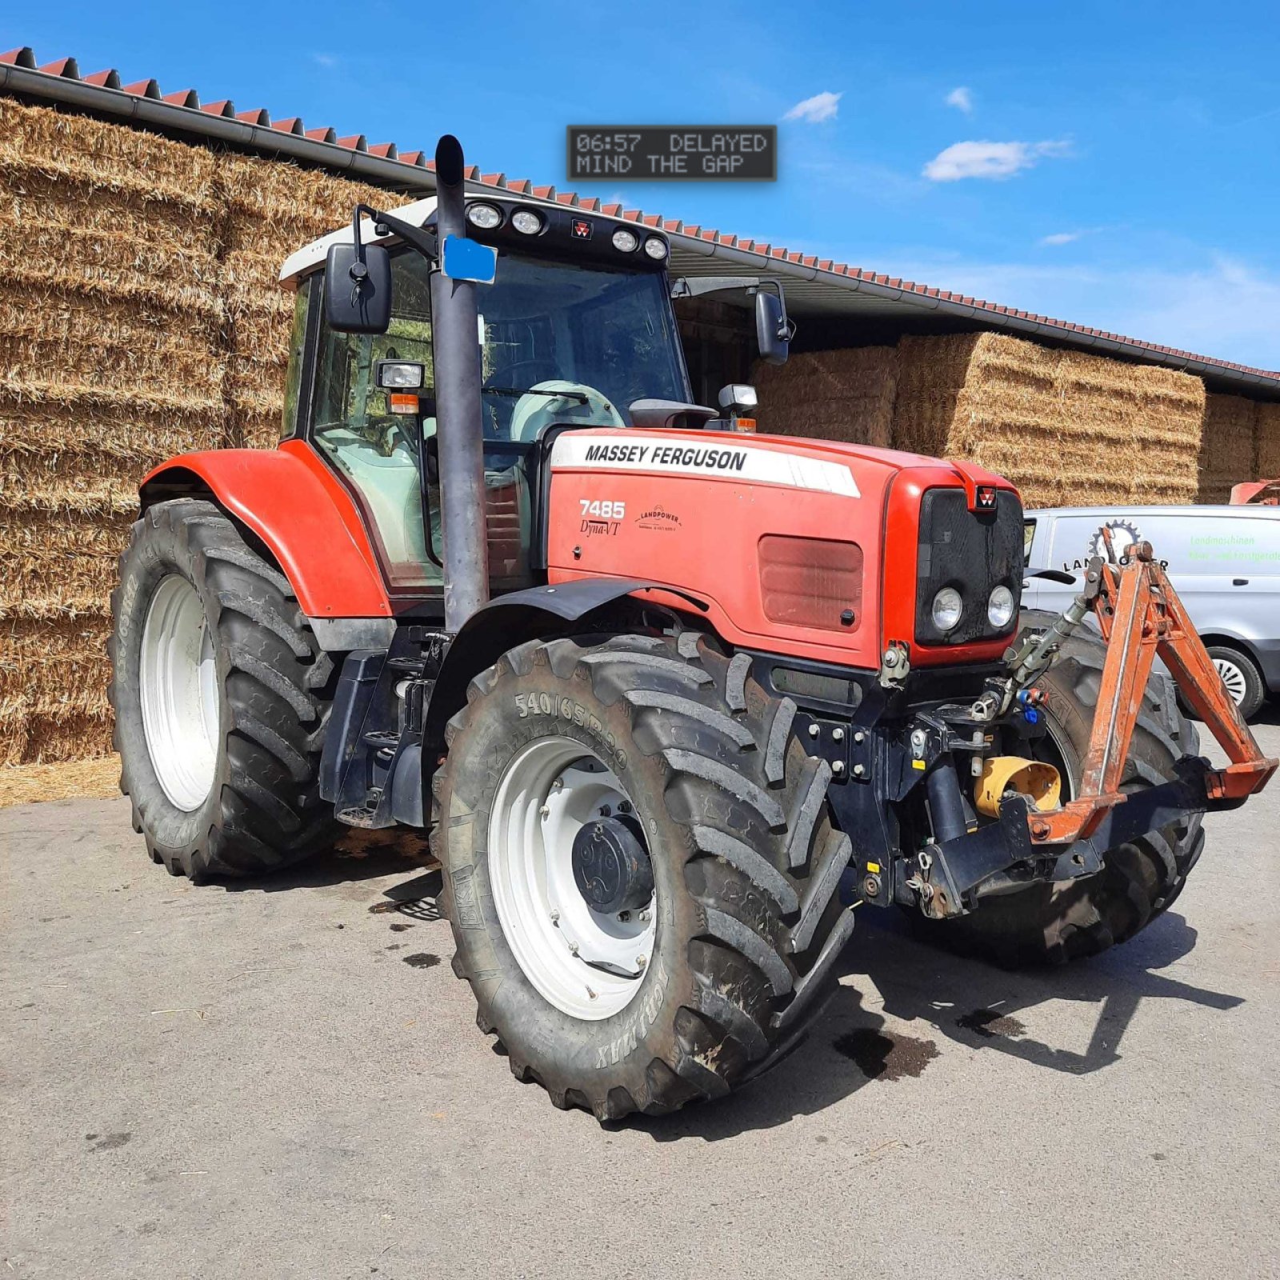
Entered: 6h57
